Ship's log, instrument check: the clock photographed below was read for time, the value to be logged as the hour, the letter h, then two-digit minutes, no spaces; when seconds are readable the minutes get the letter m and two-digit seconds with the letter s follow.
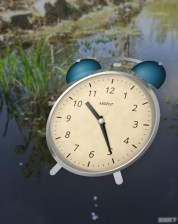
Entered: 10h25
